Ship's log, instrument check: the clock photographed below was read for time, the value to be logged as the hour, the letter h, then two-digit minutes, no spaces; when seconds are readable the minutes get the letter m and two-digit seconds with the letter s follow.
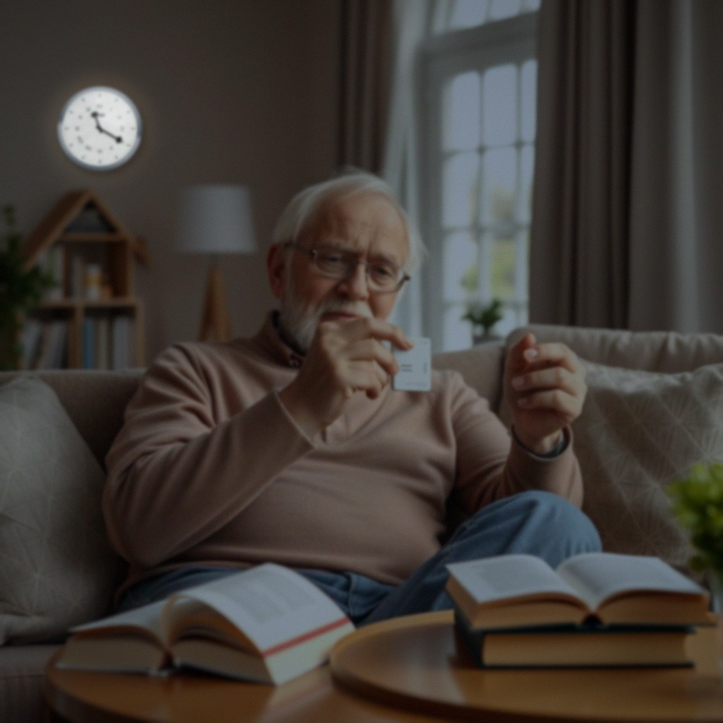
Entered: 11h20
